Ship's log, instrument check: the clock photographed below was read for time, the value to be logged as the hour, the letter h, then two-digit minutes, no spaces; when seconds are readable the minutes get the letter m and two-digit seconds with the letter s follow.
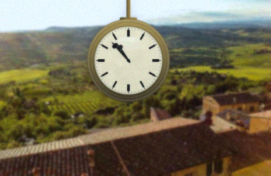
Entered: 10h53
